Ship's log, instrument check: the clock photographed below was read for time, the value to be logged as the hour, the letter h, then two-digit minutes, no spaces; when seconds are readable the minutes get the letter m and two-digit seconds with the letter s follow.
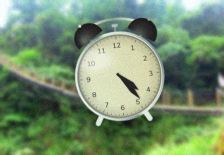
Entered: 4h24
